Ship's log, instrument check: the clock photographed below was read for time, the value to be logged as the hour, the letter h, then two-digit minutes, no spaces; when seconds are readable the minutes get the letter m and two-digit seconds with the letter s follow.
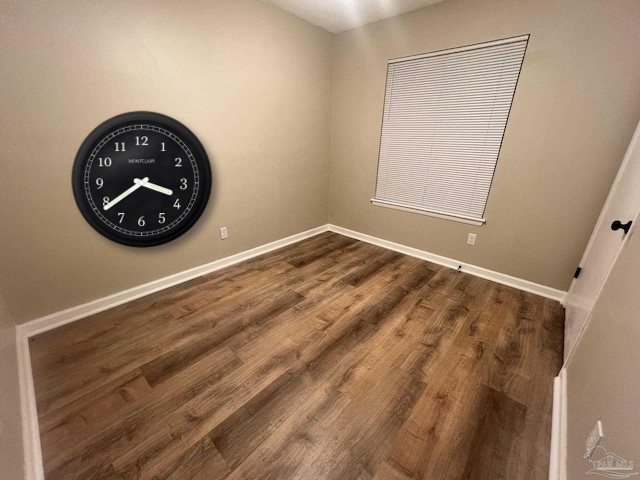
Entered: 3h39
